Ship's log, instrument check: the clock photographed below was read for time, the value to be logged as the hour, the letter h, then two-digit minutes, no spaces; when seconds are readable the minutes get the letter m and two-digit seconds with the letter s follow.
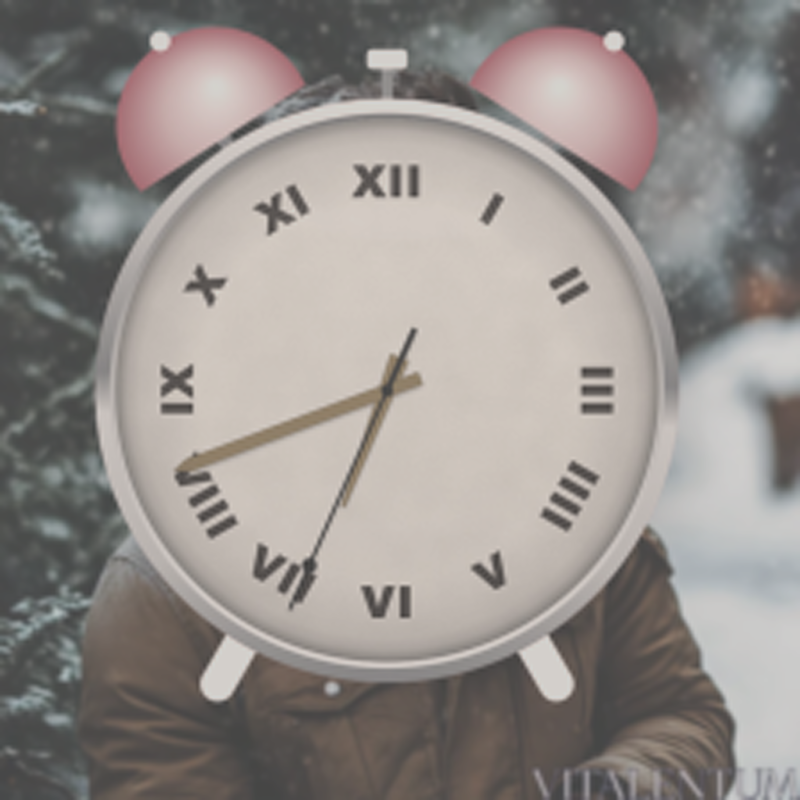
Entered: 6h41m34s
